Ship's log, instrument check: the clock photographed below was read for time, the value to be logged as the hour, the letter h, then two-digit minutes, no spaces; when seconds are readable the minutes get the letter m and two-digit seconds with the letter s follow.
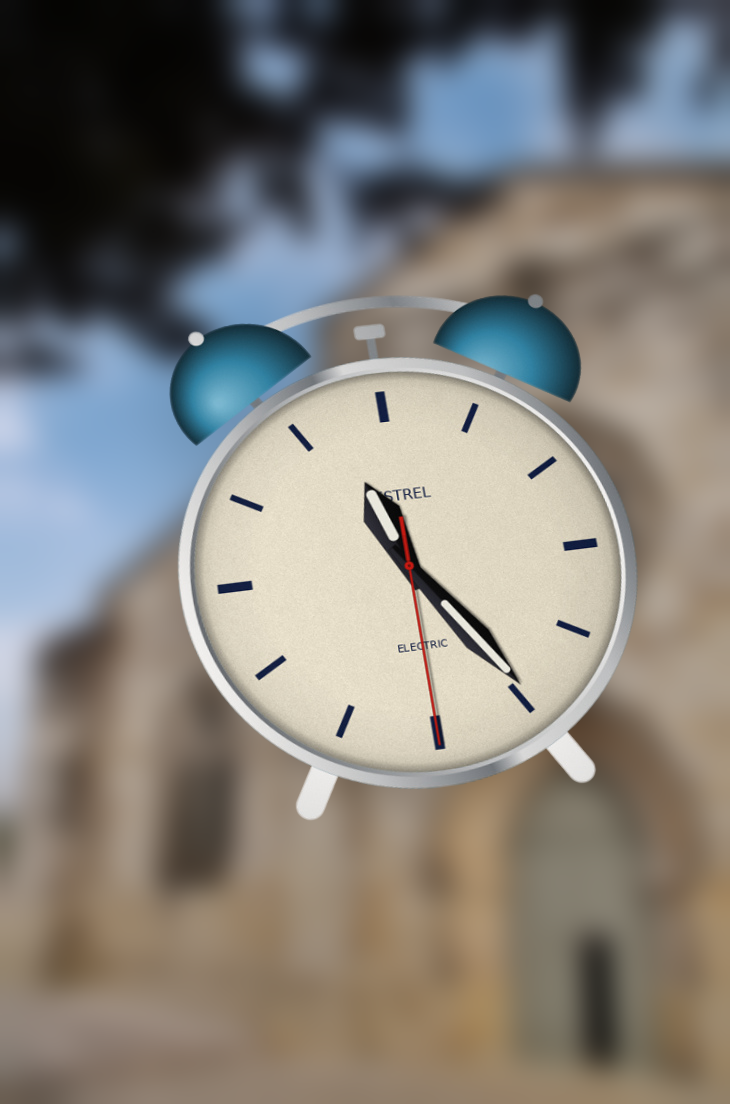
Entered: 11h24m30s
